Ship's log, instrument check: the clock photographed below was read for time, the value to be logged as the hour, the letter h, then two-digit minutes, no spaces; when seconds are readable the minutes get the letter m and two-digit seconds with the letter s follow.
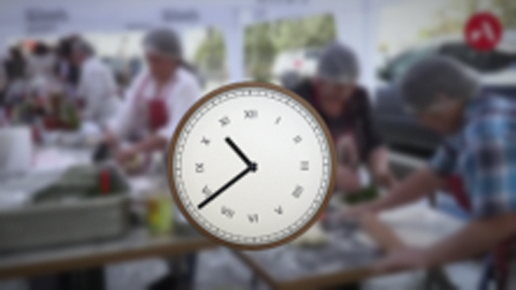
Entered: 10h39
